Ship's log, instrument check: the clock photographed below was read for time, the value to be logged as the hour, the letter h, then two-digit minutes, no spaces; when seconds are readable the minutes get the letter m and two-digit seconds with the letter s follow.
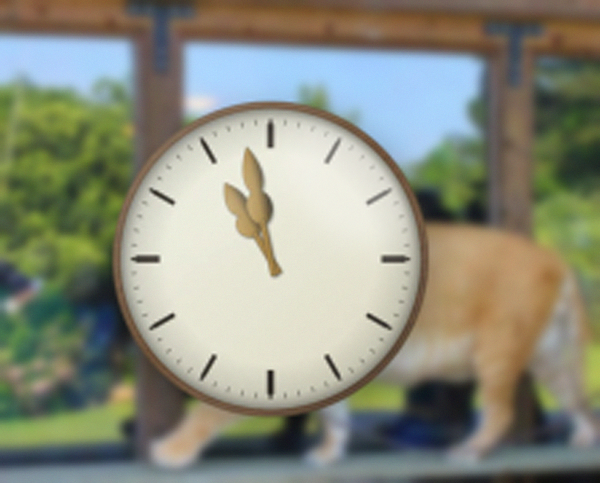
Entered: 10h58
